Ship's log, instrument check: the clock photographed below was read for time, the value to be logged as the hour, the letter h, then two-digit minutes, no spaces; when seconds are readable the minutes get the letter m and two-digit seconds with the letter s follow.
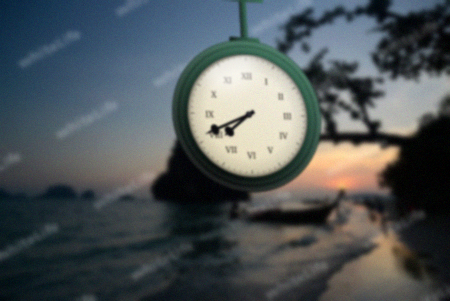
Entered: 7h41
